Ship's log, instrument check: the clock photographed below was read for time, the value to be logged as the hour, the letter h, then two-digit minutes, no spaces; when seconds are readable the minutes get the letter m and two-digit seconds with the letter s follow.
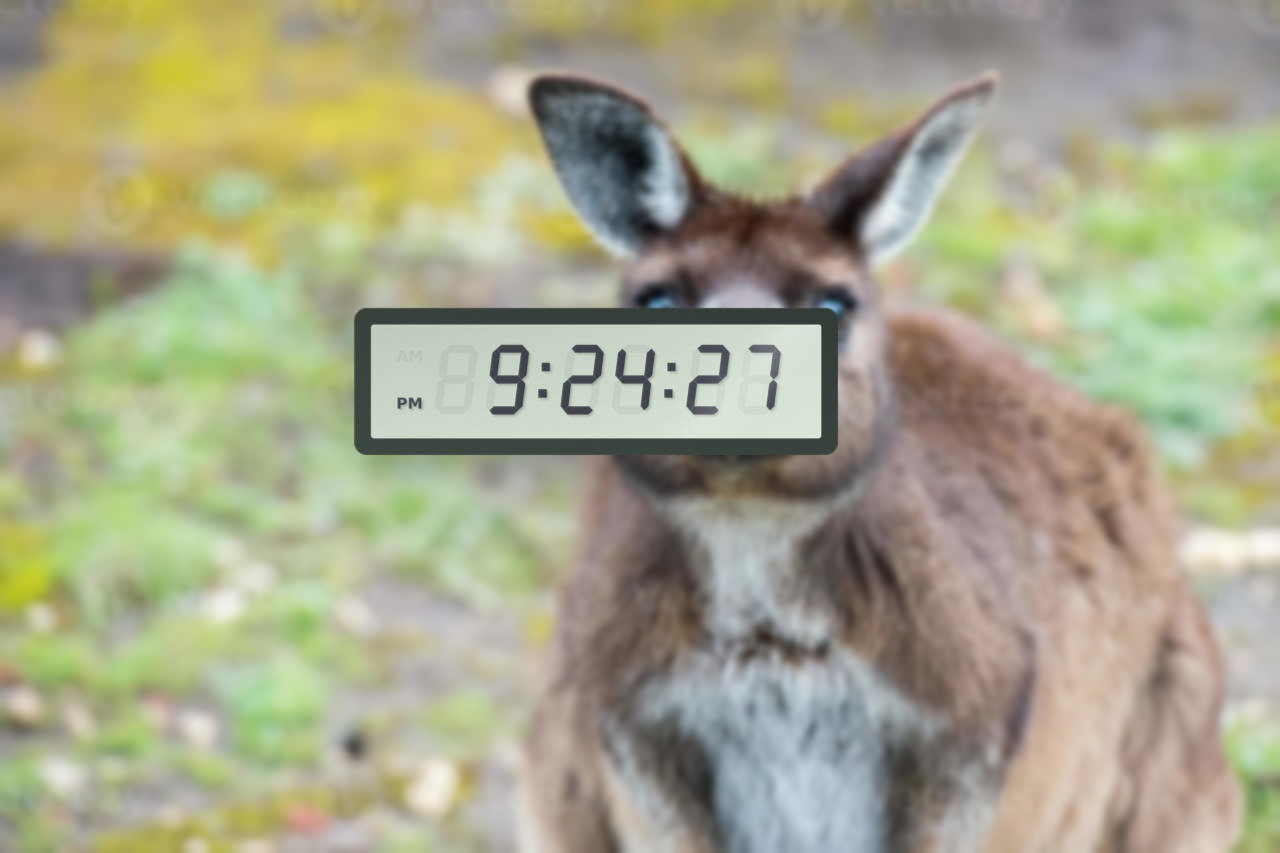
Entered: 9h24m27s
